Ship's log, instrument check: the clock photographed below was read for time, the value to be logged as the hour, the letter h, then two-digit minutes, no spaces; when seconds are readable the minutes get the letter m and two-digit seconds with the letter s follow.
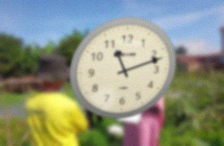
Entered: 11h12
